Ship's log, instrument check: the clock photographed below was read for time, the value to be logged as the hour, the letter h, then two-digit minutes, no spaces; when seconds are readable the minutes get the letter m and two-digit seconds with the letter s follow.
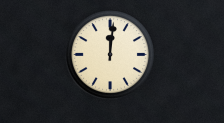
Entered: 12h01
